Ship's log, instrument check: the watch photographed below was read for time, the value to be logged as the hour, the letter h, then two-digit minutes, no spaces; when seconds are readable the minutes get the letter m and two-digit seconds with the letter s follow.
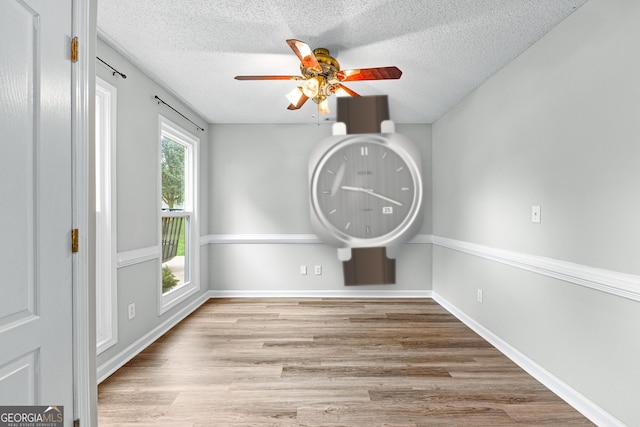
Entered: 9h19
